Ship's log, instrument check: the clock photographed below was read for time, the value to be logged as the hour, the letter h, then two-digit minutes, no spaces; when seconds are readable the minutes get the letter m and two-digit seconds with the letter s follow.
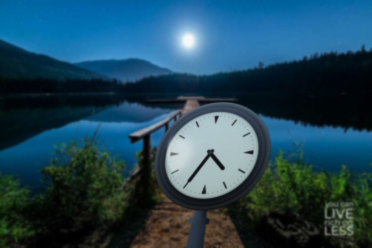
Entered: 4h35
